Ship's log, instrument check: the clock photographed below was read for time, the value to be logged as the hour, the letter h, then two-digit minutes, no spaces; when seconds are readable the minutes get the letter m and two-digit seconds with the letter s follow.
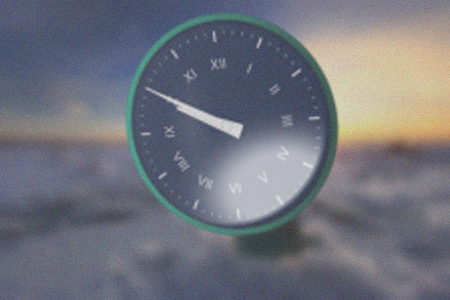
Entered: 9h50
